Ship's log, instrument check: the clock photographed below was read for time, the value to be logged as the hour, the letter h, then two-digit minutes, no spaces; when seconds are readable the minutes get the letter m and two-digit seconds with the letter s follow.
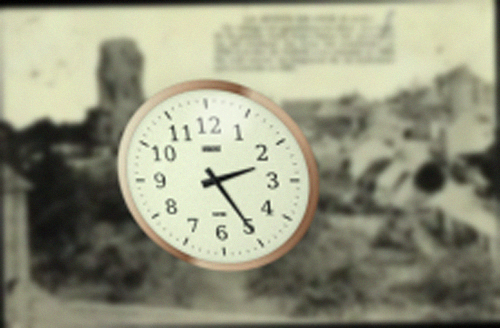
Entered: 2h25
